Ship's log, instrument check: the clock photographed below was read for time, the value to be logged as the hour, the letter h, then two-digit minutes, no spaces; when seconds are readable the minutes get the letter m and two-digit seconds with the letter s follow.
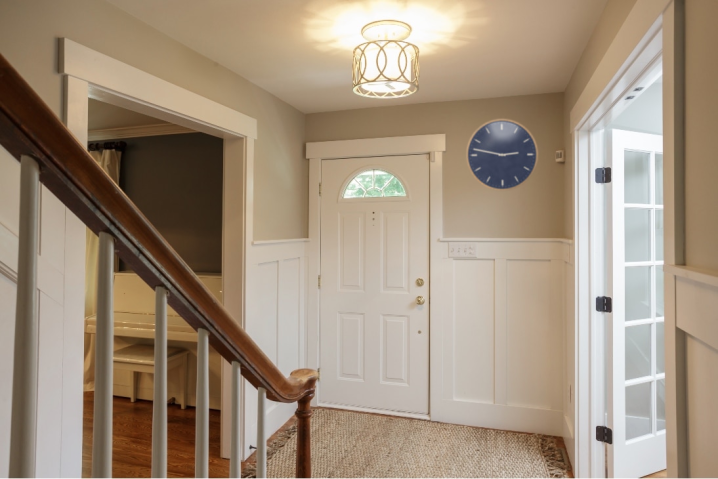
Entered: 2h47
